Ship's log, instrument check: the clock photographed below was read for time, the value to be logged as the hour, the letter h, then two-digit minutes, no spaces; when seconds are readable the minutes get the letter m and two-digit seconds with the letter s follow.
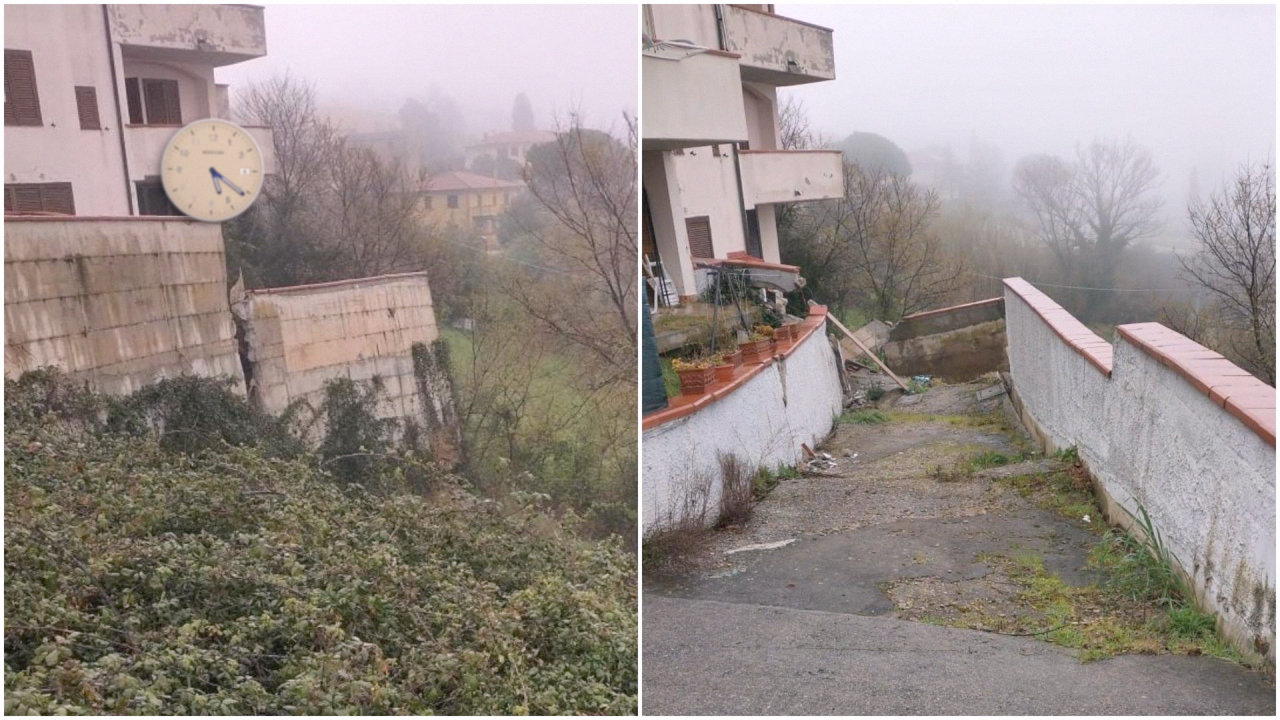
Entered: 5h21
